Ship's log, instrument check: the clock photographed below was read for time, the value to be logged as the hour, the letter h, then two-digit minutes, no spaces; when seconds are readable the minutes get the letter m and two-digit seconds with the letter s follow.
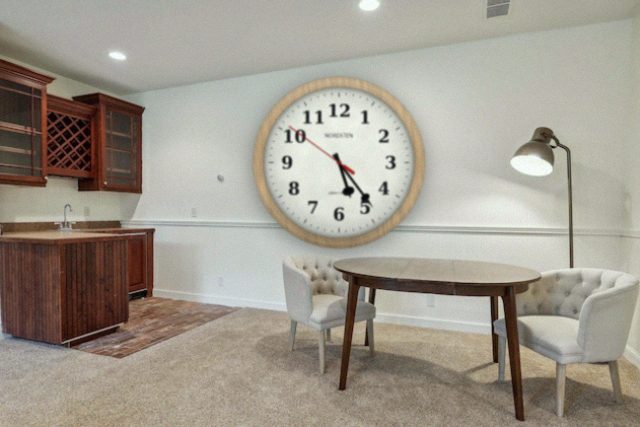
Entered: 5h23m51s
